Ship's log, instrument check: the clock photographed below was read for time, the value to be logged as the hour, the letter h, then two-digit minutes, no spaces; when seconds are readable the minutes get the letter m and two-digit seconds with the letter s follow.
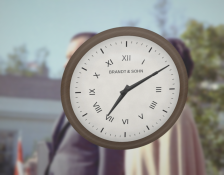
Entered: 7h10
